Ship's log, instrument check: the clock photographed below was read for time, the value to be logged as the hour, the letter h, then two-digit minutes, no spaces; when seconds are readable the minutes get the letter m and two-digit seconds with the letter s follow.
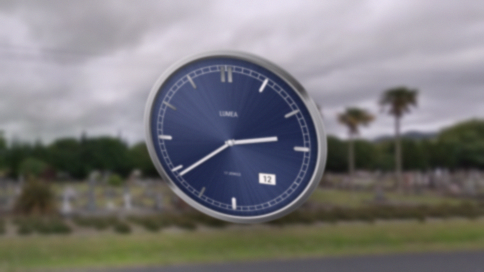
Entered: 2h39
